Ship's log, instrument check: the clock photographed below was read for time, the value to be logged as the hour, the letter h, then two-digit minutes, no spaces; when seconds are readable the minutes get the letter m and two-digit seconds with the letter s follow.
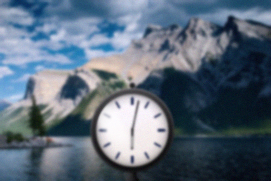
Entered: 6h02
